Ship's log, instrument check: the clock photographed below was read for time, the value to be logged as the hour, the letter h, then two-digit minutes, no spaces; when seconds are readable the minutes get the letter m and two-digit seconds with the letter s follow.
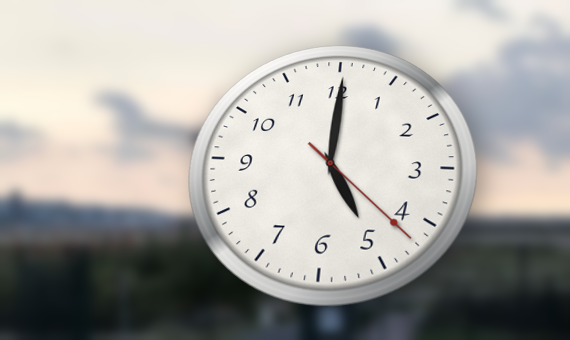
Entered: 5h00m22s
